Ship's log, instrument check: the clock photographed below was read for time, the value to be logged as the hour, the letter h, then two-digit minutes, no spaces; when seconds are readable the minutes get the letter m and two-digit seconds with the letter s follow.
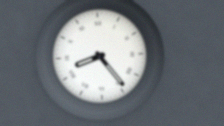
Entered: 8h24
